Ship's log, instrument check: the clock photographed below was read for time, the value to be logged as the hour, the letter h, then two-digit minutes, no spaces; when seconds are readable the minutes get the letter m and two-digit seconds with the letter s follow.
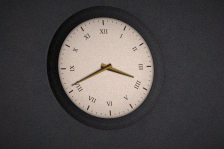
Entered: 3h41
